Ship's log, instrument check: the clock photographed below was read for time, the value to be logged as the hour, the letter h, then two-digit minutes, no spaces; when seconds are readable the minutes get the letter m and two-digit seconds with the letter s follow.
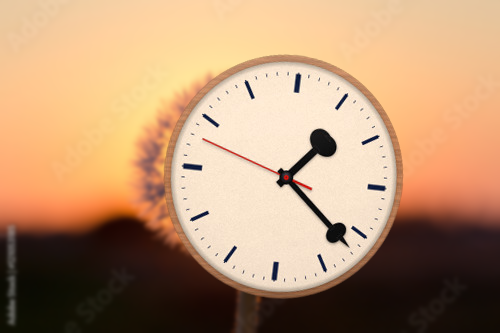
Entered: 1h21m48s
